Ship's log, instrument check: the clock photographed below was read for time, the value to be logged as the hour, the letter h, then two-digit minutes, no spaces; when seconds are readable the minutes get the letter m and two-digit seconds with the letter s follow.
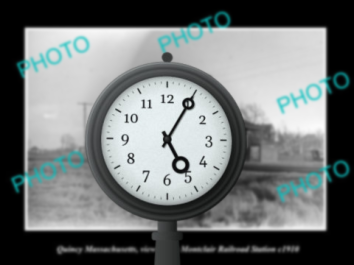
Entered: 5h05
